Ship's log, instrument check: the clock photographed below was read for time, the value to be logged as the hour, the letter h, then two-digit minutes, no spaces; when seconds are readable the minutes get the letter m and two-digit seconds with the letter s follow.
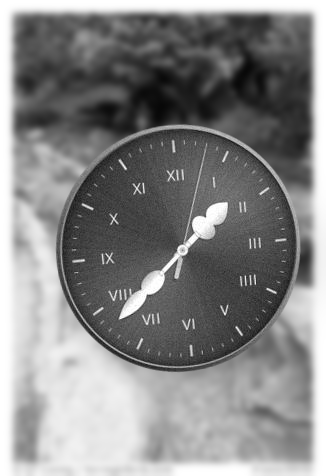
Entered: 1h38m03s
